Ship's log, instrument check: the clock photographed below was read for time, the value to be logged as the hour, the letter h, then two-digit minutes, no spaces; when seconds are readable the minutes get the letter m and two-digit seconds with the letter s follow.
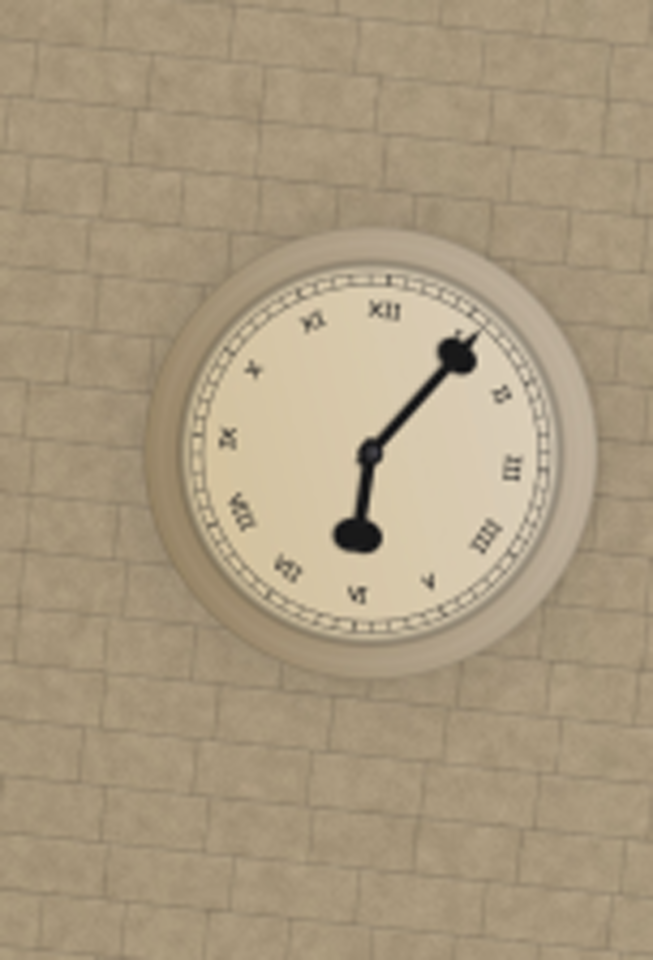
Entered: 6h06
